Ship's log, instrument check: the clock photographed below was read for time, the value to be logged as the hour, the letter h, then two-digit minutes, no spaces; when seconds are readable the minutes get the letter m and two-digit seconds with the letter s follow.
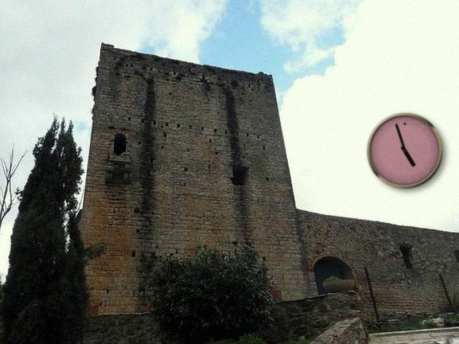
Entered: 4h57
